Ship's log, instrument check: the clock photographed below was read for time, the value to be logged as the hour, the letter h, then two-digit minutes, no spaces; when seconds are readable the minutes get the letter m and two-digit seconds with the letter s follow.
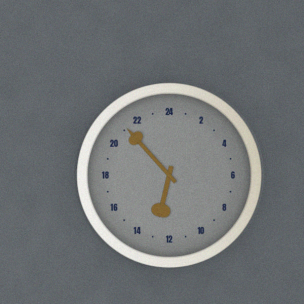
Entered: 12h53
